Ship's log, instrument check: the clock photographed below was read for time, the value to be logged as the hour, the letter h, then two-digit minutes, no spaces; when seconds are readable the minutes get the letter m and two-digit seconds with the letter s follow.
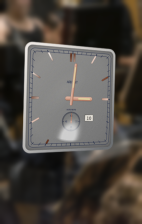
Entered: 3h01
